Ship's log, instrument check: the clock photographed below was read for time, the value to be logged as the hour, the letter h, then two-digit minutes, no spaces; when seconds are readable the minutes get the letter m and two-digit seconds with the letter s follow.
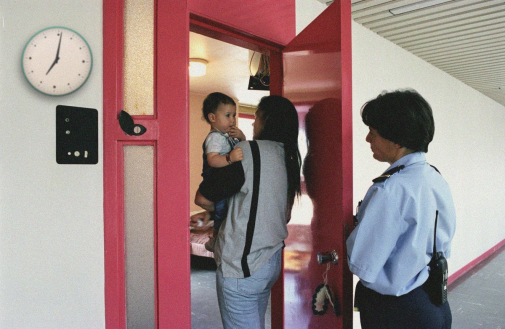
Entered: 7h01
